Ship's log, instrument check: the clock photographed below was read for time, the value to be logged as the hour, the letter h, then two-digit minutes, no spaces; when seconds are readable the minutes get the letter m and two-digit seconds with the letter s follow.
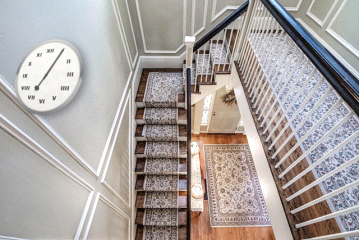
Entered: 7h05
